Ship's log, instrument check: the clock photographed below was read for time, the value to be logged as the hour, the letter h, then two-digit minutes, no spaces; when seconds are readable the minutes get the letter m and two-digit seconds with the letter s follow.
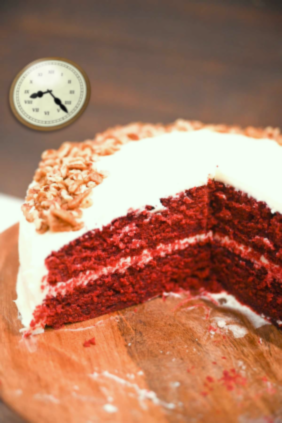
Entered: 8h23
